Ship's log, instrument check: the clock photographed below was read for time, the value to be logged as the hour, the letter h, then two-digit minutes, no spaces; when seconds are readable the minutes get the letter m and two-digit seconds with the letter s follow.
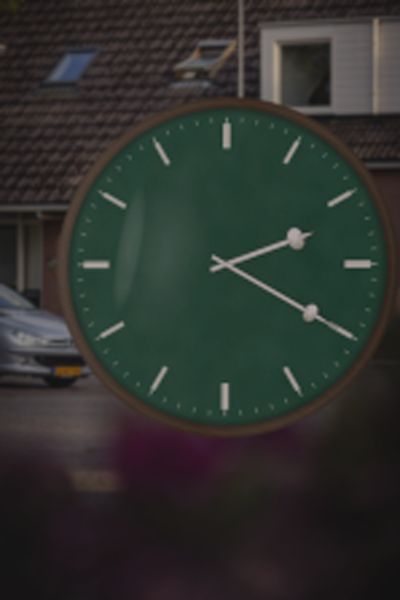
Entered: 2h20
